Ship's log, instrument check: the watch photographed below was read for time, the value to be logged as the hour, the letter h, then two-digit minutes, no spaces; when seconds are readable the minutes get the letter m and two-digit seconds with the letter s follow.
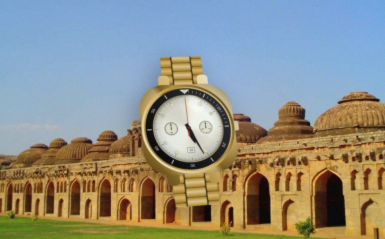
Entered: 5h26
